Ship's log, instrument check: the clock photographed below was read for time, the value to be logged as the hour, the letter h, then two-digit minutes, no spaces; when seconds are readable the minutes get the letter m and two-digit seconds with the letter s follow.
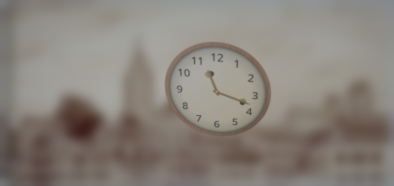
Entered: 11h18
